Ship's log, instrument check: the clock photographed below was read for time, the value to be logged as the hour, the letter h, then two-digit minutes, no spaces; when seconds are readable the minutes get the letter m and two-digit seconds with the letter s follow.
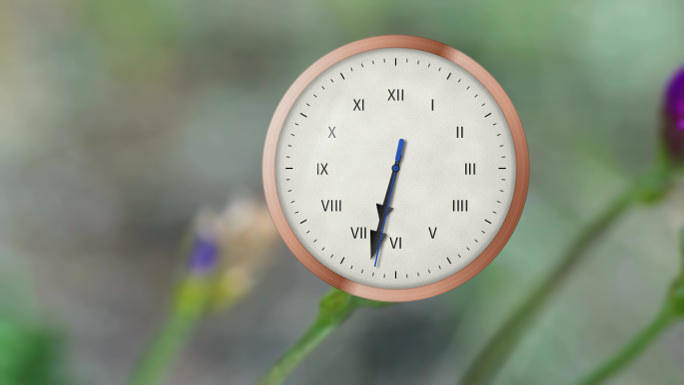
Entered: 6h32m32s
